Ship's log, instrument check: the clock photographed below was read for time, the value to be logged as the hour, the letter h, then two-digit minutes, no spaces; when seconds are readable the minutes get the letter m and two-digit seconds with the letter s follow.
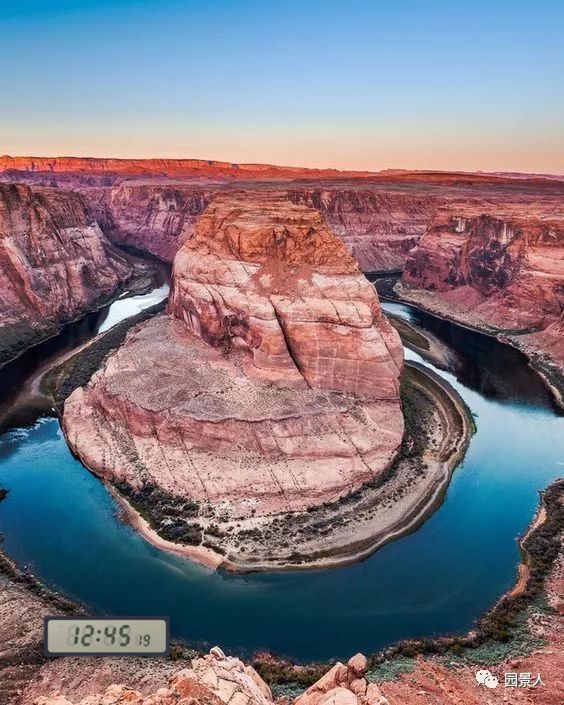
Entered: 12h45m19s
